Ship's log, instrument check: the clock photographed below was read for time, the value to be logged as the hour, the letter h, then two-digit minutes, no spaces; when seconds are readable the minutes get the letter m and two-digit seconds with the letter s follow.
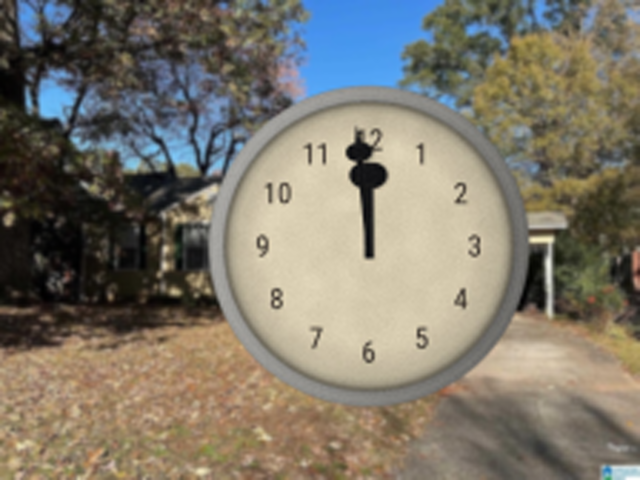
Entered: 11h59
